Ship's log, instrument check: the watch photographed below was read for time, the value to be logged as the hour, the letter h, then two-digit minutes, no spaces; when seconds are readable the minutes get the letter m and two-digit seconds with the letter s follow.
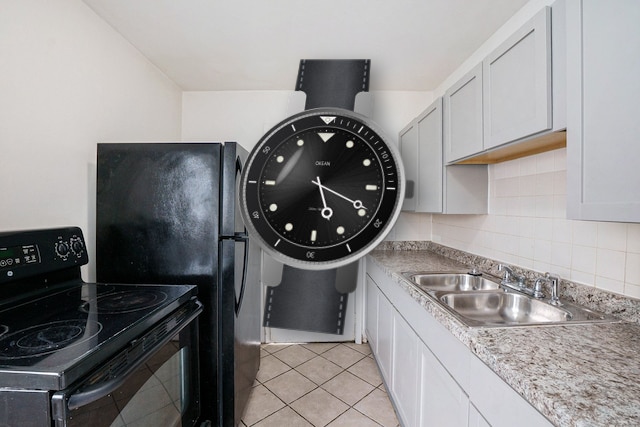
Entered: 5h19
